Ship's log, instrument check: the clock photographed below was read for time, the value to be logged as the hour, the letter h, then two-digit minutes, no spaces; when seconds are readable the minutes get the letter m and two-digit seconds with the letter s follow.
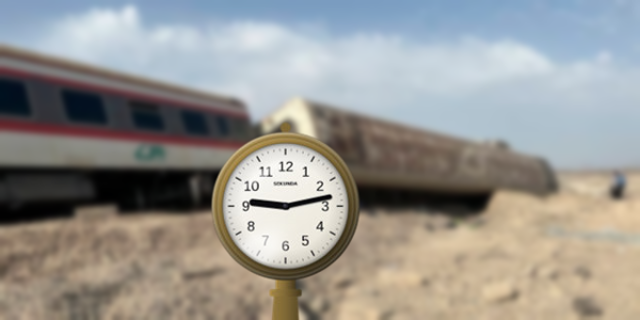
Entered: 9h13
